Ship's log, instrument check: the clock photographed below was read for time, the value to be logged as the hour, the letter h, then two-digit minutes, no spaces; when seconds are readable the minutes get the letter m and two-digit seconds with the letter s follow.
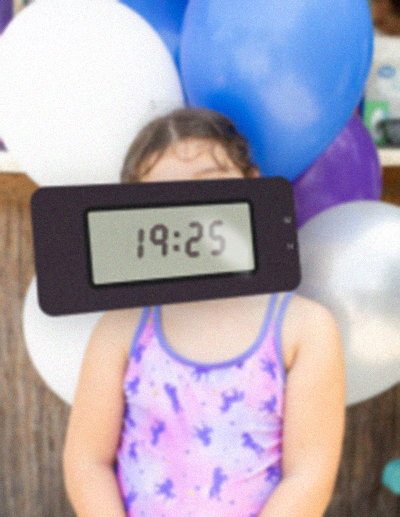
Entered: 19h25
